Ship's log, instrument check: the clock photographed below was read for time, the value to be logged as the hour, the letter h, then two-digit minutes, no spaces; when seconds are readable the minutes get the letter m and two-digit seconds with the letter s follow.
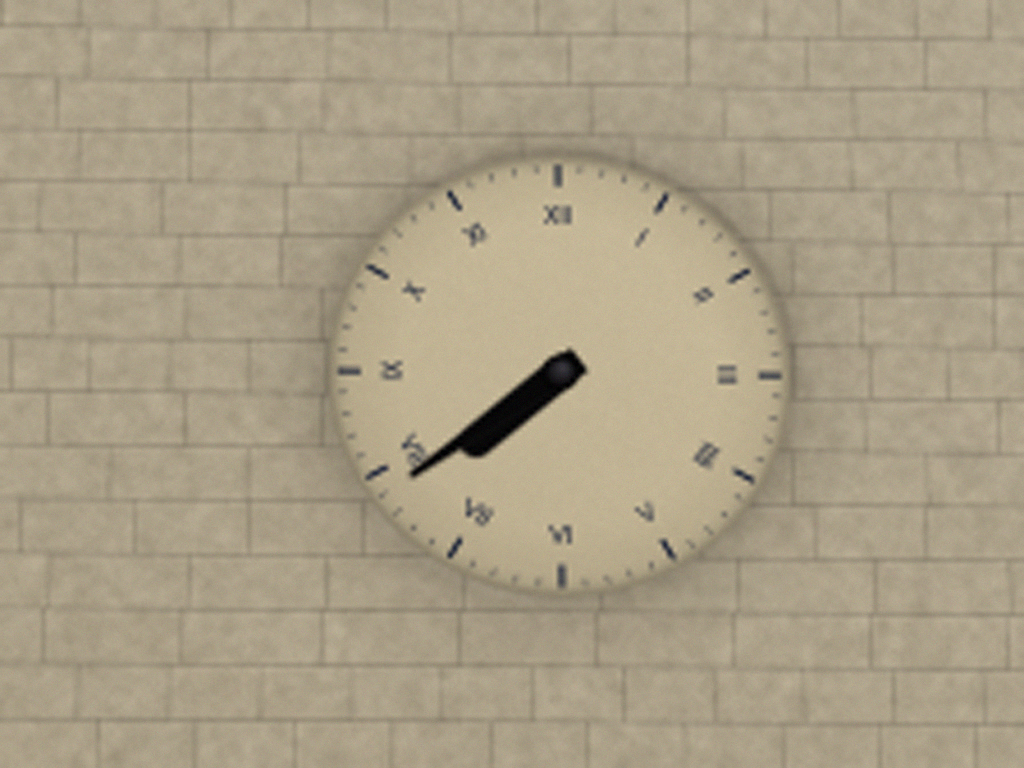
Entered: 7h39
